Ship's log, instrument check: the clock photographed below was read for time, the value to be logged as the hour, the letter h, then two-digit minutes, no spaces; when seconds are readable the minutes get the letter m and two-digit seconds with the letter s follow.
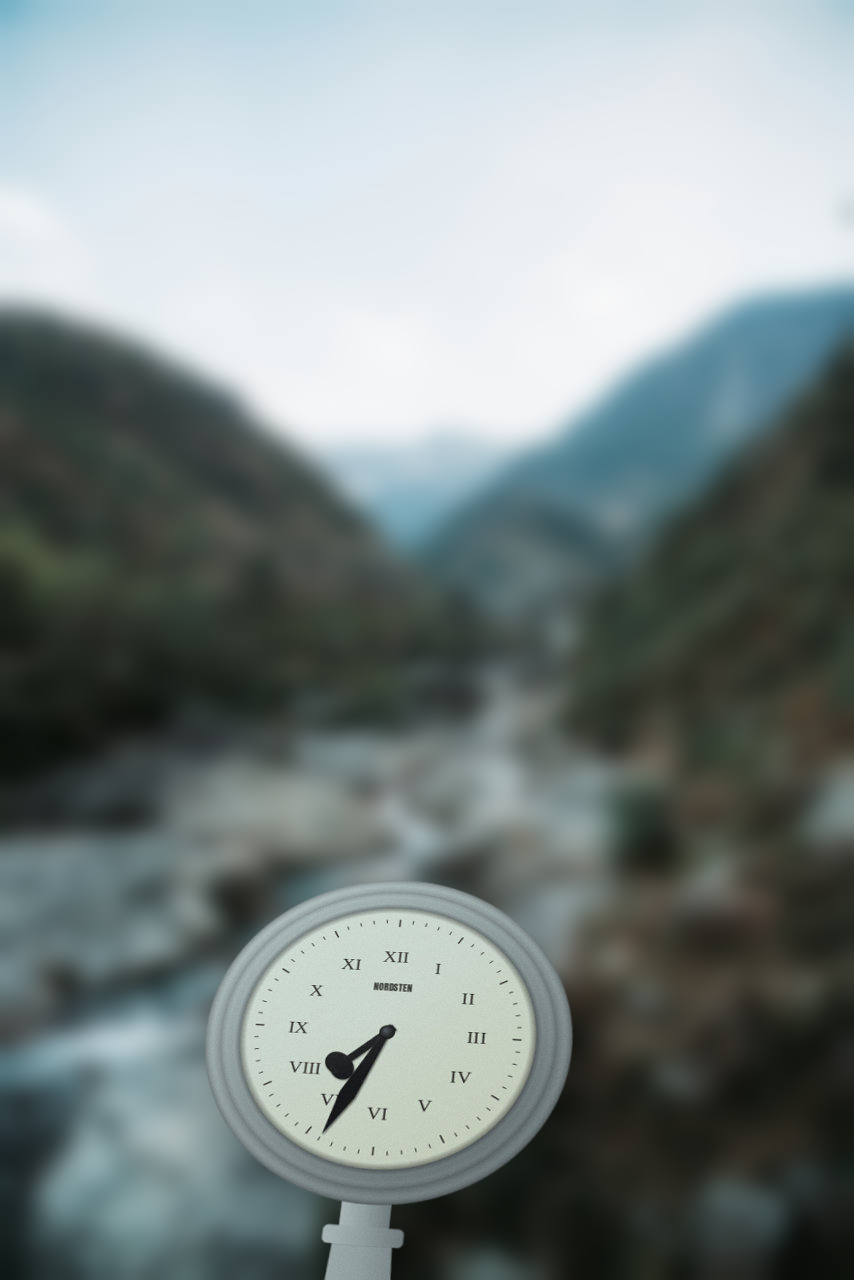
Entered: 7h34
